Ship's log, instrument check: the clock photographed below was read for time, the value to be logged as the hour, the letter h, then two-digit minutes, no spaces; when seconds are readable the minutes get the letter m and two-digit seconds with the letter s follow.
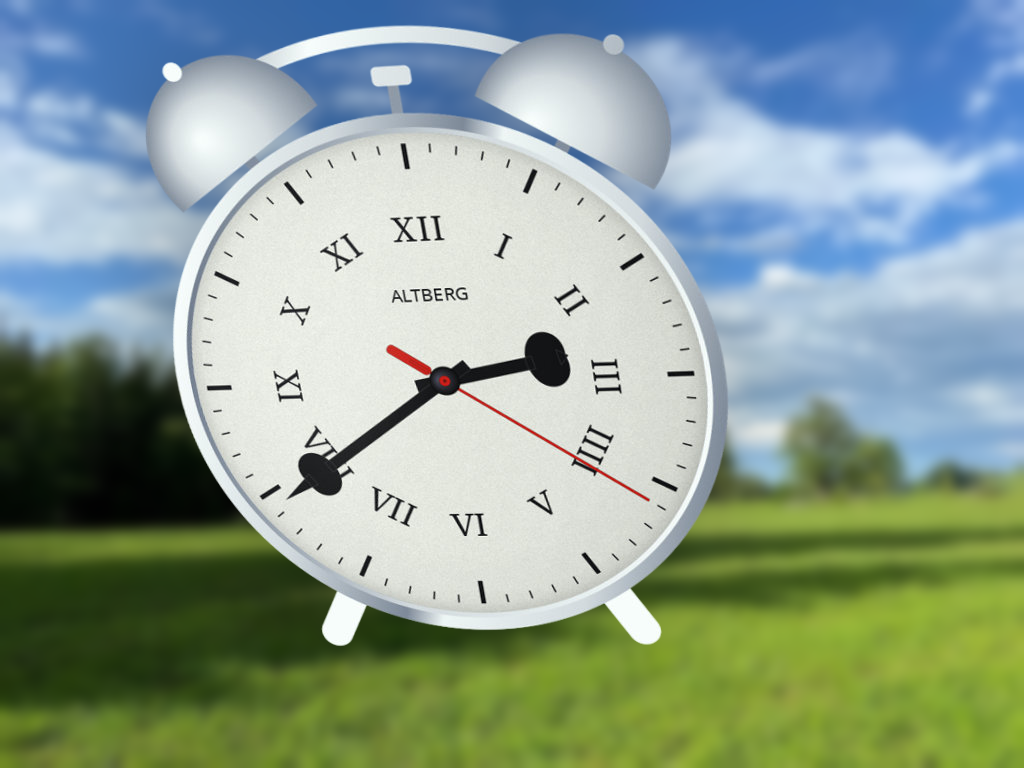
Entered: 2h39m21s
